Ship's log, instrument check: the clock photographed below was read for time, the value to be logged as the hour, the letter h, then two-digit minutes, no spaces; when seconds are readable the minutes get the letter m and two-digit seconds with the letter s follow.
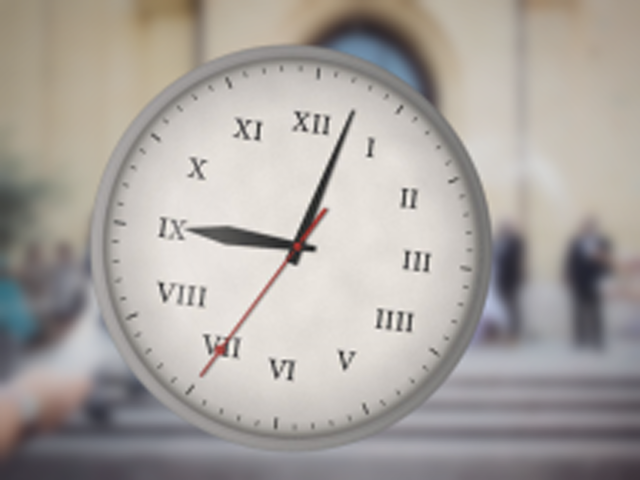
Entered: 9h02m35s
